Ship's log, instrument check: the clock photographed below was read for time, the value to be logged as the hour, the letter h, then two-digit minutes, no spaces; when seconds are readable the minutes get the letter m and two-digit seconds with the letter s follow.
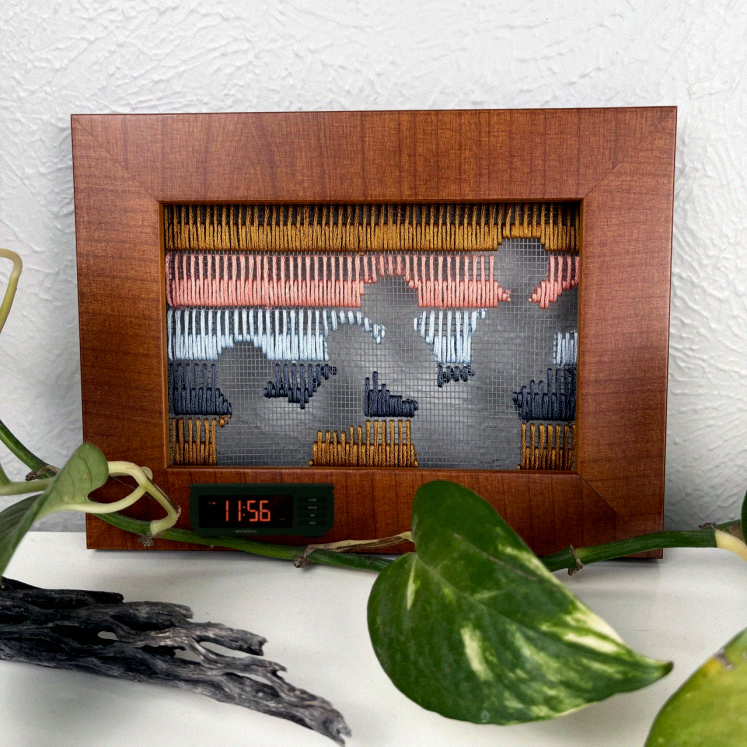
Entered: 11h56
